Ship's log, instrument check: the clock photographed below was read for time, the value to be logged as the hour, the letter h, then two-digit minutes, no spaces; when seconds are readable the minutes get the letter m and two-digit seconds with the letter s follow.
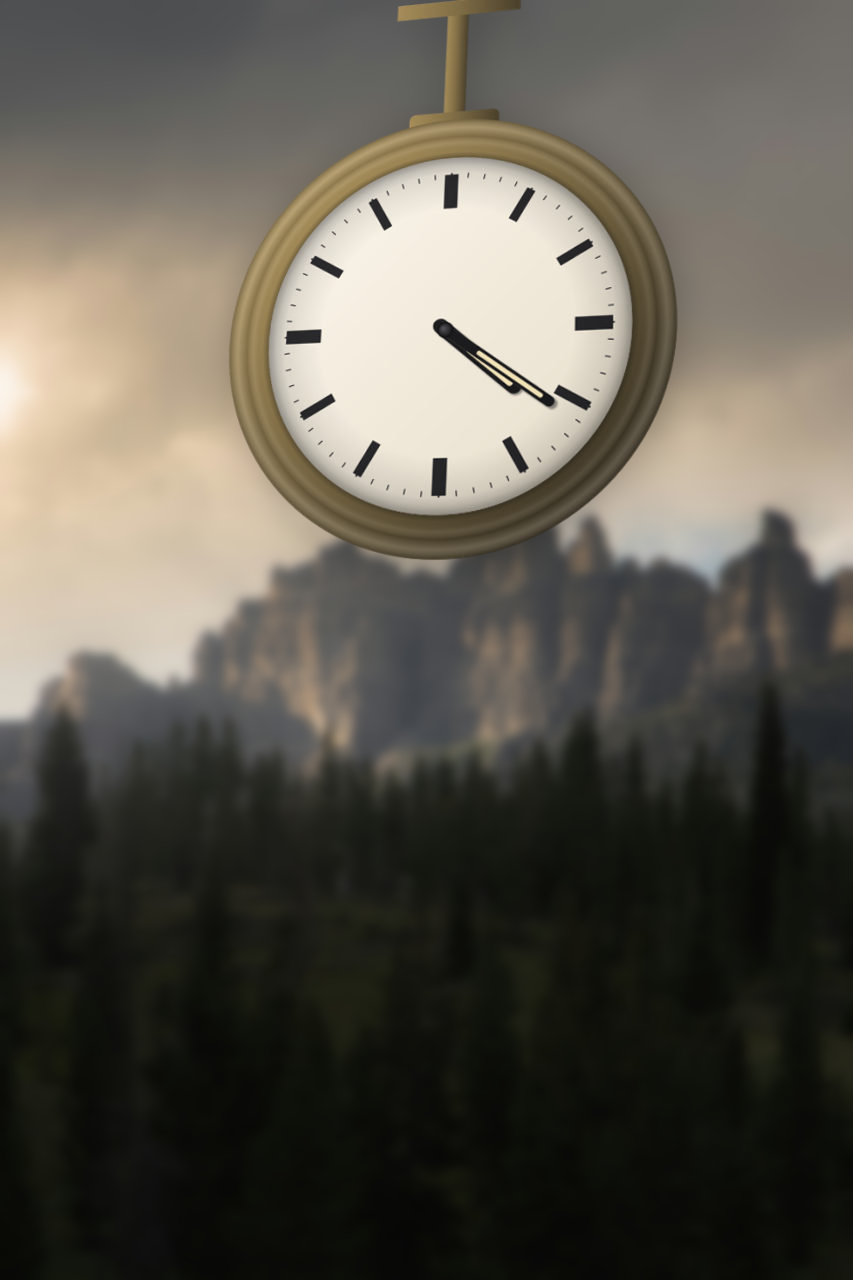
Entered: 4h21
